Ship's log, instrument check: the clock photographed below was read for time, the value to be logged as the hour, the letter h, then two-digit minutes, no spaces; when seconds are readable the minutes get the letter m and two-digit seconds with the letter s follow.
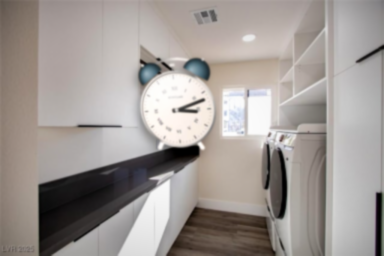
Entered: 3h12
